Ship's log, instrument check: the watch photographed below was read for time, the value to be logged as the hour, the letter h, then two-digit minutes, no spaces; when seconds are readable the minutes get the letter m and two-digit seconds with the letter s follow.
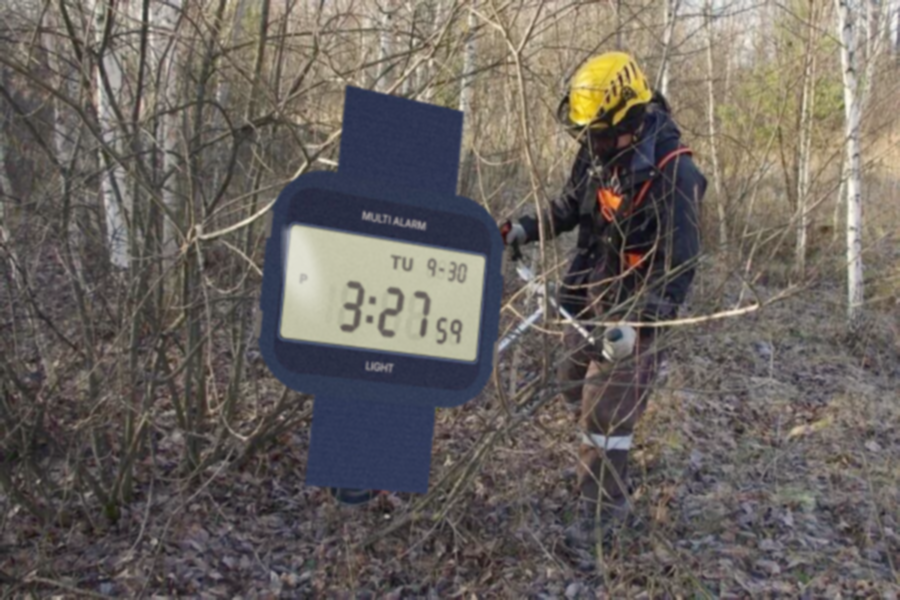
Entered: 3h27m59s
